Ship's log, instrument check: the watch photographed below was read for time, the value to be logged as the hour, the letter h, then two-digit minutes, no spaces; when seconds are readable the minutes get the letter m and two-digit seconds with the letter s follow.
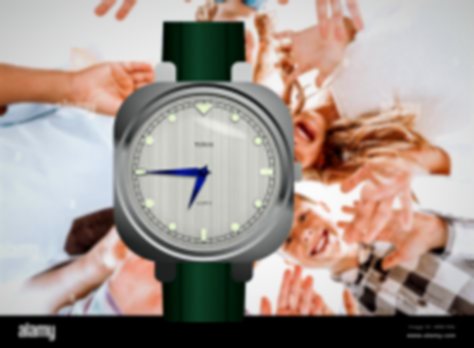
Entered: 6h45
